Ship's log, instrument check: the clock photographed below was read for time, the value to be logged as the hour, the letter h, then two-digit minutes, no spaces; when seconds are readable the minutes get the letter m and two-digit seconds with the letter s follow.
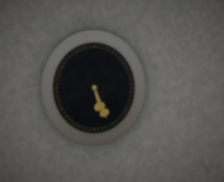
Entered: 5h26
